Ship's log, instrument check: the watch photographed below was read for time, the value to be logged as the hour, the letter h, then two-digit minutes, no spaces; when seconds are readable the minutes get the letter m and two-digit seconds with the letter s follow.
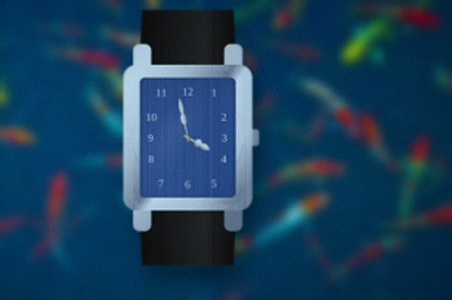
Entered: 3h58
